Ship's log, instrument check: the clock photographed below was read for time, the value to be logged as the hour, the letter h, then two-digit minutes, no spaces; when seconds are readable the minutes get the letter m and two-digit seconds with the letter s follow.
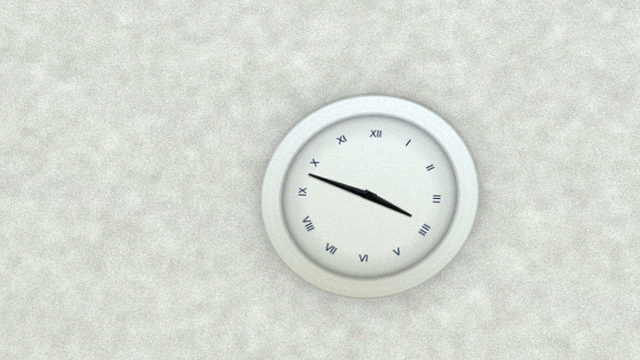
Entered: 3h48
